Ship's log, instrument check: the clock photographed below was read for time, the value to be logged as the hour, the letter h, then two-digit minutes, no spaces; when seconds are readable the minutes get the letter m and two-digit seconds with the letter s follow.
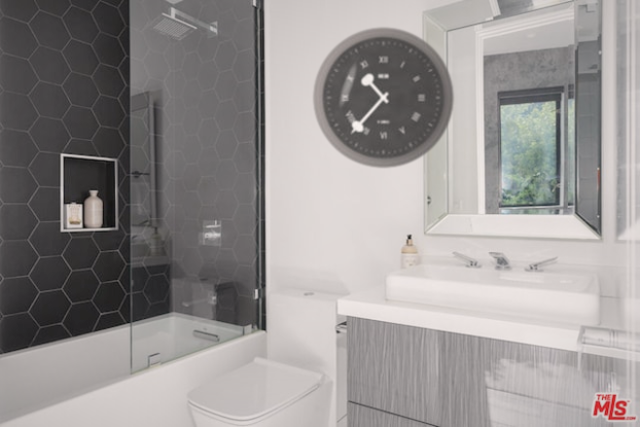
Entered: 10h37
